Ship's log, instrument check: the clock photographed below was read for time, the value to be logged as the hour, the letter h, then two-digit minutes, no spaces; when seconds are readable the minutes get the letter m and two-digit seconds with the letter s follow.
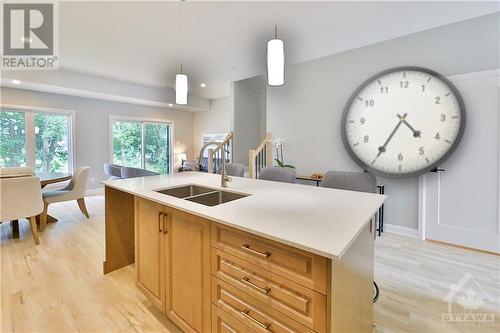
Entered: 4h35
